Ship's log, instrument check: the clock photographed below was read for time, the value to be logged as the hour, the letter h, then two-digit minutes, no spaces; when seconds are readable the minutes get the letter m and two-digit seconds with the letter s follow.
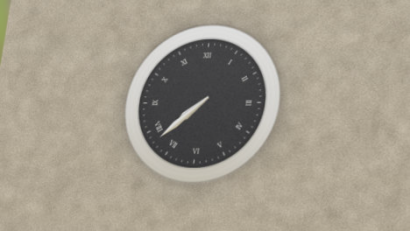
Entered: 7h38
